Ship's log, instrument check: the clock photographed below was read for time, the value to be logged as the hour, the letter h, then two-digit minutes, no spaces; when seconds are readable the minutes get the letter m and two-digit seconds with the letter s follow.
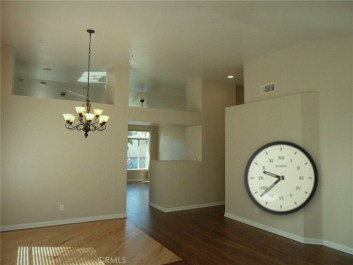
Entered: 9h38
